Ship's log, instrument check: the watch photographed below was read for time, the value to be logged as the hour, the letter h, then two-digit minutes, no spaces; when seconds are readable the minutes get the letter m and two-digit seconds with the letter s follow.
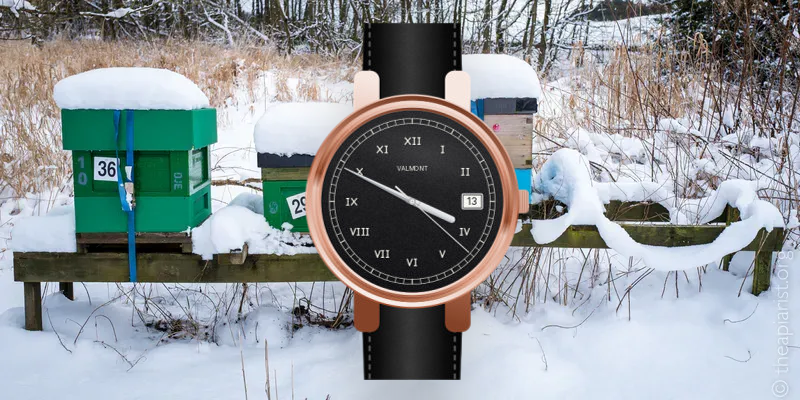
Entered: 3h49m22s
